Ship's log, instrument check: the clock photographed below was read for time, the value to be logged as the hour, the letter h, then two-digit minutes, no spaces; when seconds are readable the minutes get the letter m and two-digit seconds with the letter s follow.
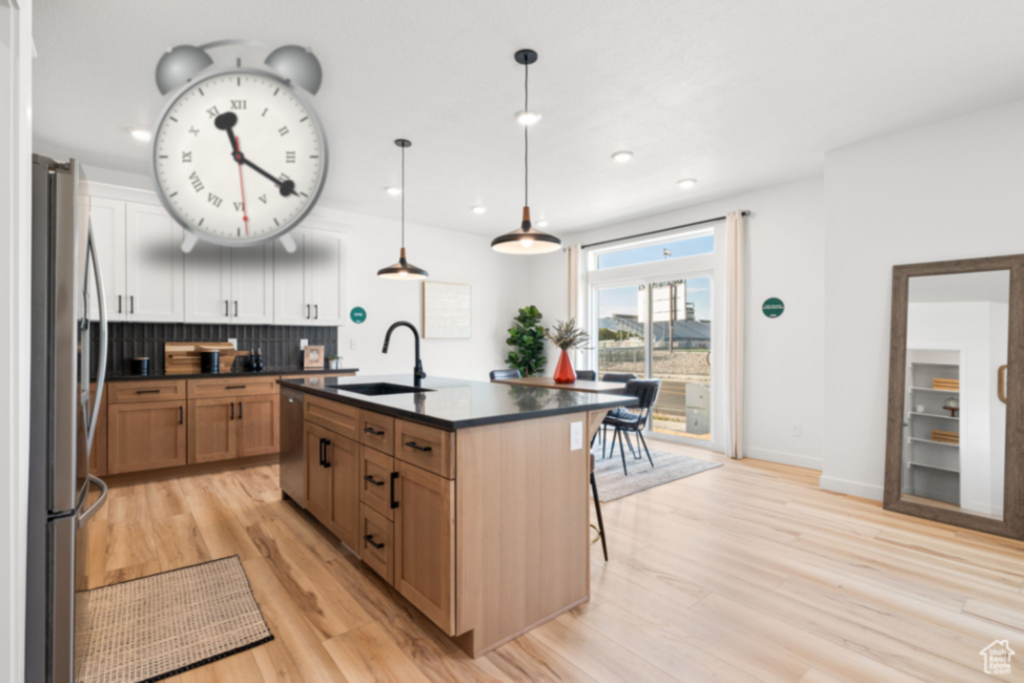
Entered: 11h20m29s
